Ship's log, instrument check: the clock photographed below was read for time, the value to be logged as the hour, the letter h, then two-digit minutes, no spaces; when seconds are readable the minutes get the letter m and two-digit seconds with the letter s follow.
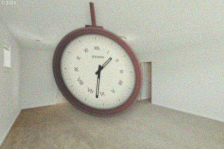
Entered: 1h32
